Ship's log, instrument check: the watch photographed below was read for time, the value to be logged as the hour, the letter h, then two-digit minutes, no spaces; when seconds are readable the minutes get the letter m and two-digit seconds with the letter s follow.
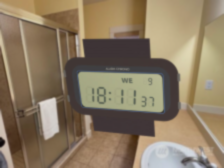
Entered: 18h11m37s
